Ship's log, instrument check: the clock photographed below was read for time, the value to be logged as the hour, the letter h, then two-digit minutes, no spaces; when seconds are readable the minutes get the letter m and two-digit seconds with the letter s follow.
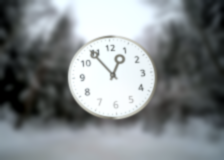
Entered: 12h54
